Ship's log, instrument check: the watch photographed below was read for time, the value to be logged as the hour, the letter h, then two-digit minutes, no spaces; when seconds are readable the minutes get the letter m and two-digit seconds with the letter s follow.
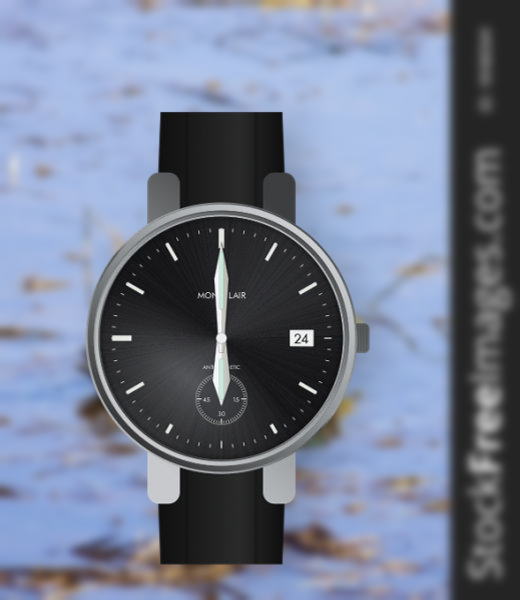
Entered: 6h00
